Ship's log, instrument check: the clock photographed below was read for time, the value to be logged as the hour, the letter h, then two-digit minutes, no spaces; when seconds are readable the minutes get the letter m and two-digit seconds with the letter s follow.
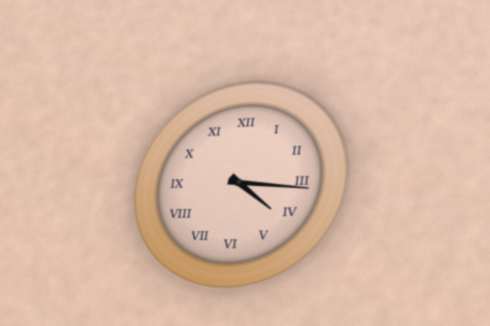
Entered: 4h16
